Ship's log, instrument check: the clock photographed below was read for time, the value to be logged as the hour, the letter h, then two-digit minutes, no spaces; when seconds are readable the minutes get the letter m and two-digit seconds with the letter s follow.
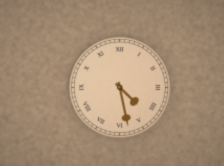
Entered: 4h28
